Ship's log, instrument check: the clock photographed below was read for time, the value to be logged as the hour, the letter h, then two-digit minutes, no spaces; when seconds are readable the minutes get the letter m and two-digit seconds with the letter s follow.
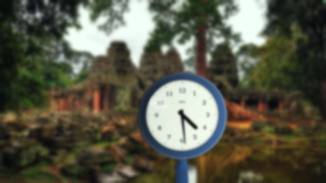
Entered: 4h29
